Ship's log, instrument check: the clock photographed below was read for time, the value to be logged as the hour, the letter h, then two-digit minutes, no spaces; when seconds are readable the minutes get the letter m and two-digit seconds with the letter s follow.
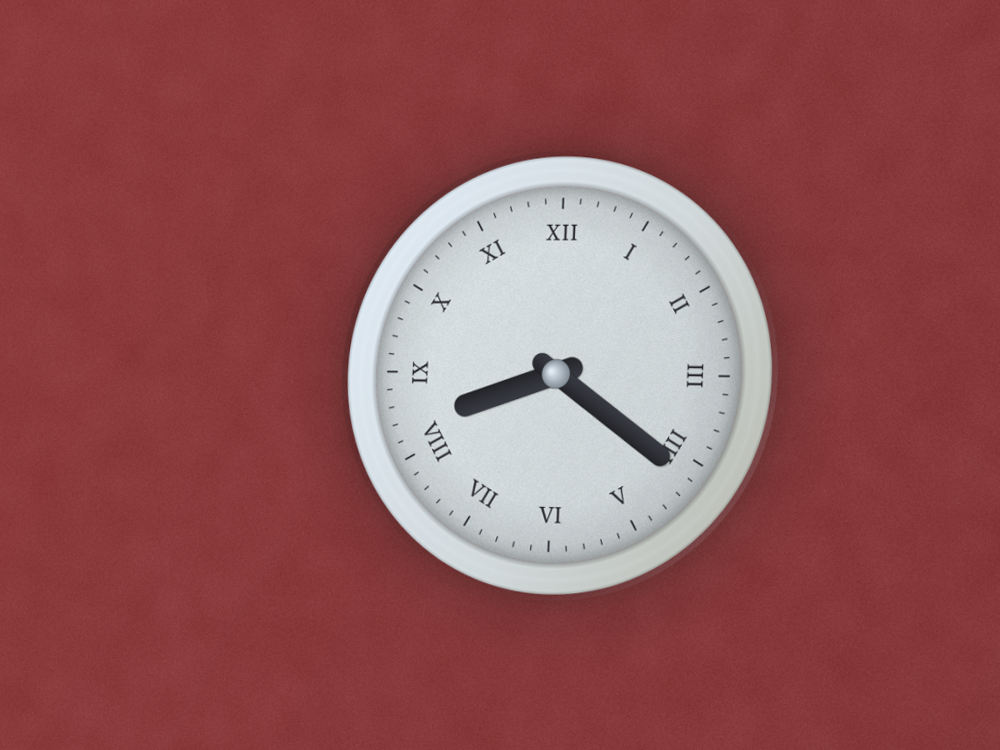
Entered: 8h21
